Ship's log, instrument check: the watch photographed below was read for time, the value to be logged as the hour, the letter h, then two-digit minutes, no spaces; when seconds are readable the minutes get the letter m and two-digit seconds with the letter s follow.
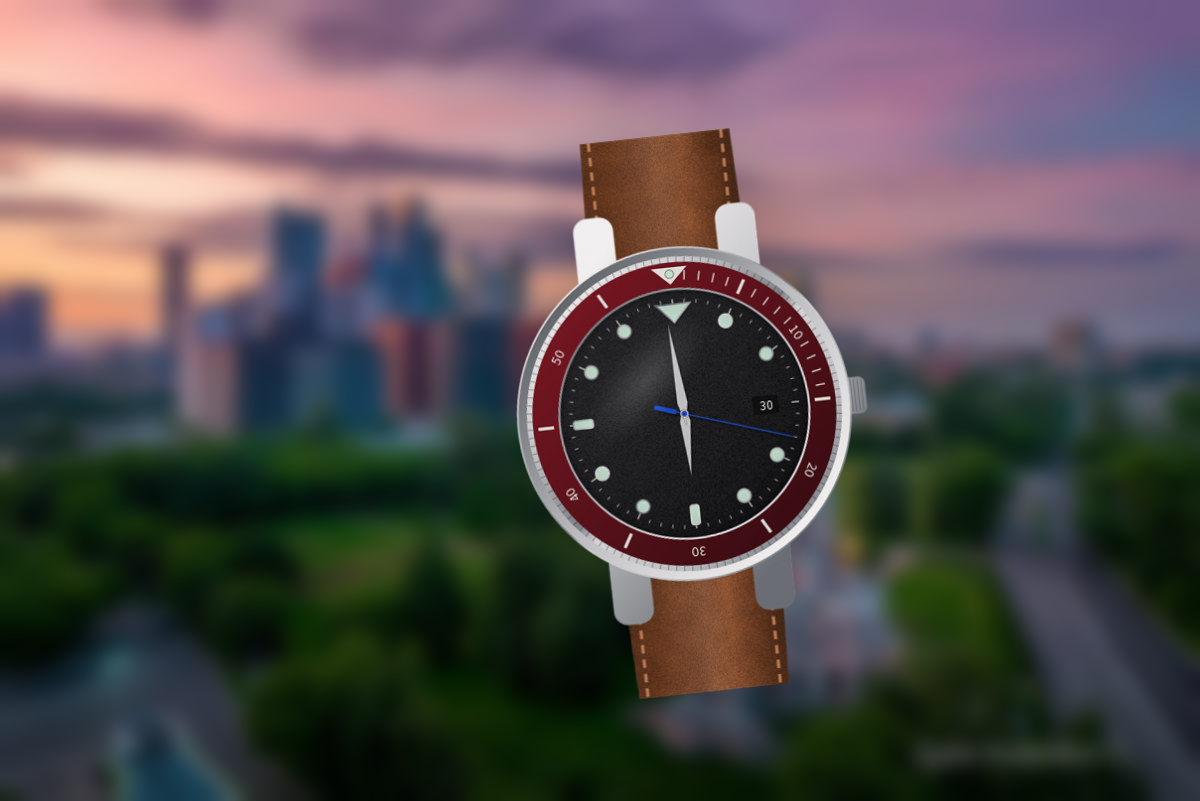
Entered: 5h59m18s
